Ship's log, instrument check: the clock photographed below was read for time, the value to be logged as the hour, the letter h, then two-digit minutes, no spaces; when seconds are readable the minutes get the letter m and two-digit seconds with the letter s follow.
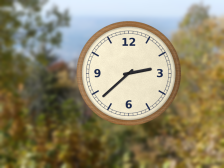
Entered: 2h38
